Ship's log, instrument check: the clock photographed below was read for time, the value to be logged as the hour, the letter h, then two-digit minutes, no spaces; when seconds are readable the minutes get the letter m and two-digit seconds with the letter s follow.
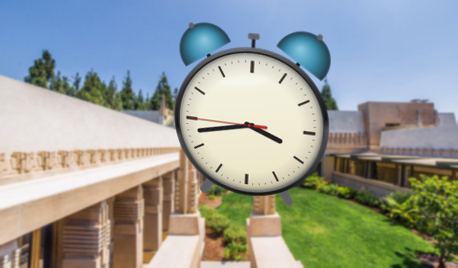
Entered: 3h42m45s
